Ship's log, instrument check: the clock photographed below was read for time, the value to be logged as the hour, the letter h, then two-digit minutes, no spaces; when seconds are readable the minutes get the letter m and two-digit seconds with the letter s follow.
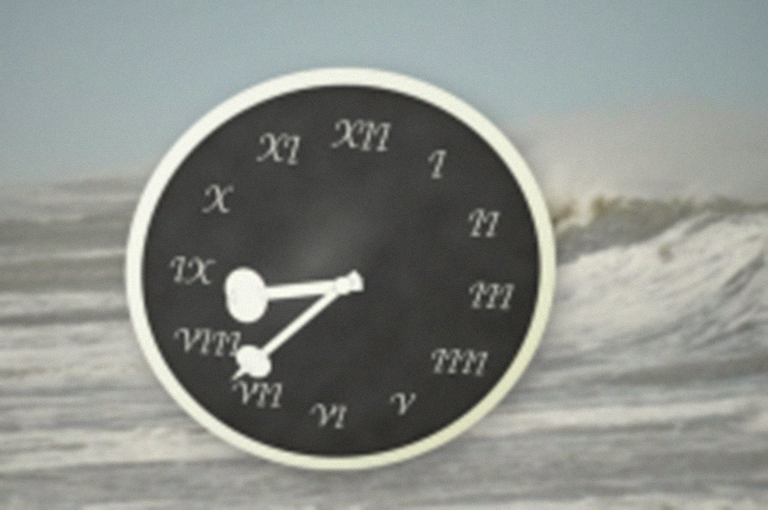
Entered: 8h37
